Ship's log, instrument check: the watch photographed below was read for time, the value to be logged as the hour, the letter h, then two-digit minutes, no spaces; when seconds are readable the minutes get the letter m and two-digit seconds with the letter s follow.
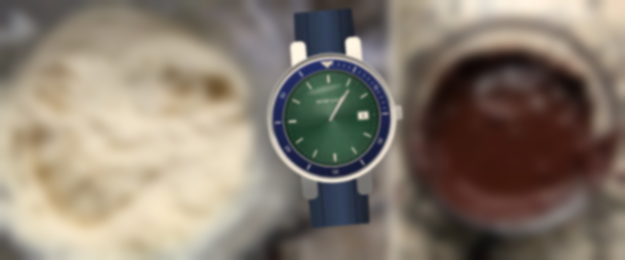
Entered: 1h06
